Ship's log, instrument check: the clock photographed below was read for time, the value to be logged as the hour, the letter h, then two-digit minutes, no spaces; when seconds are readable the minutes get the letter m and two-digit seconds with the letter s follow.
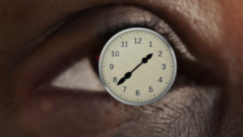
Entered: 1h38
